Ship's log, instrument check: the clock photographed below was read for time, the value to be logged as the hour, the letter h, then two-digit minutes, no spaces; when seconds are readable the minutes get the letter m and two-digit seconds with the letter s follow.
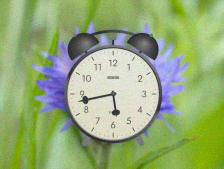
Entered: 5h43
